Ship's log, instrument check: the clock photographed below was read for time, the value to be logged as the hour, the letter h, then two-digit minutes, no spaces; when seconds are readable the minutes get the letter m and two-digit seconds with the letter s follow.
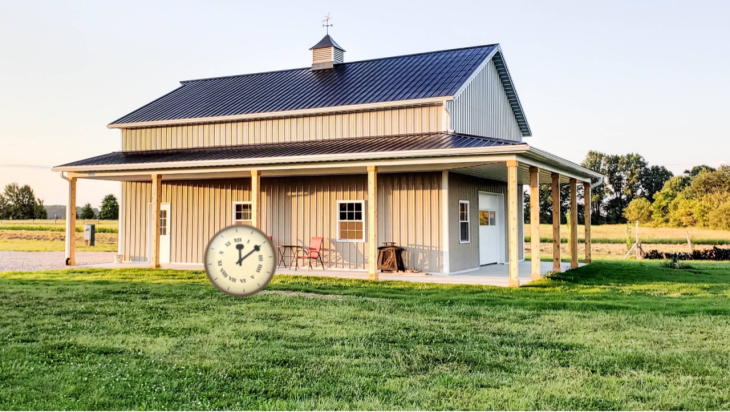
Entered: 12h10
